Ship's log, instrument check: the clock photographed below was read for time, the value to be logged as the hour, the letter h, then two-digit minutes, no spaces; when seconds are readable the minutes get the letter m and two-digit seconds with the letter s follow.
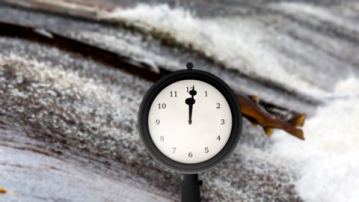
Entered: 12h01
